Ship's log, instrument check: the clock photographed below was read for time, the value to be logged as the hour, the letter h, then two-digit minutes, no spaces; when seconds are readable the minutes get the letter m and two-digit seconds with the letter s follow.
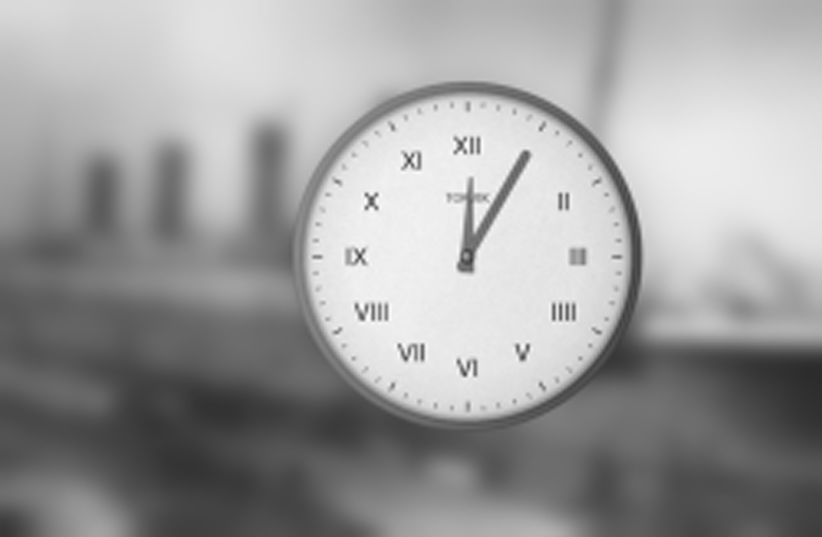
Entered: 12h05
